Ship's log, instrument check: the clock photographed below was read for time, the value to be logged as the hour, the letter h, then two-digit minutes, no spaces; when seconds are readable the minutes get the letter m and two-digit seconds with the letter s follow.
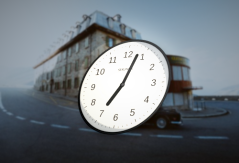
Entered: 7h03
